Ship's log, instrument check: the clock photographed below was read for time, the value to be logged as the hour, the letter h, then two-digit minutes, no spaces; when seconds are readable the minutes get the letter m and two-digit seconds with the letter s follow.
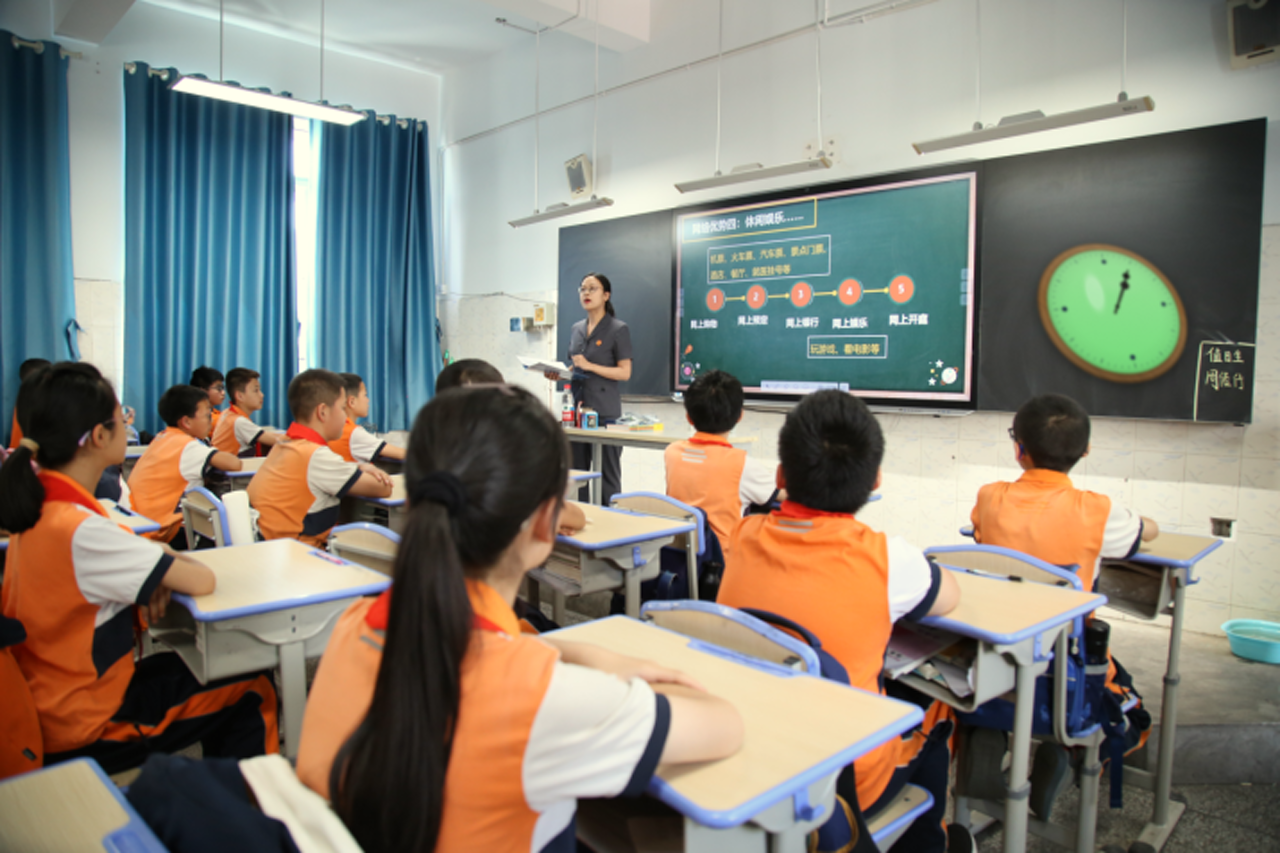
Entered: 1h05
